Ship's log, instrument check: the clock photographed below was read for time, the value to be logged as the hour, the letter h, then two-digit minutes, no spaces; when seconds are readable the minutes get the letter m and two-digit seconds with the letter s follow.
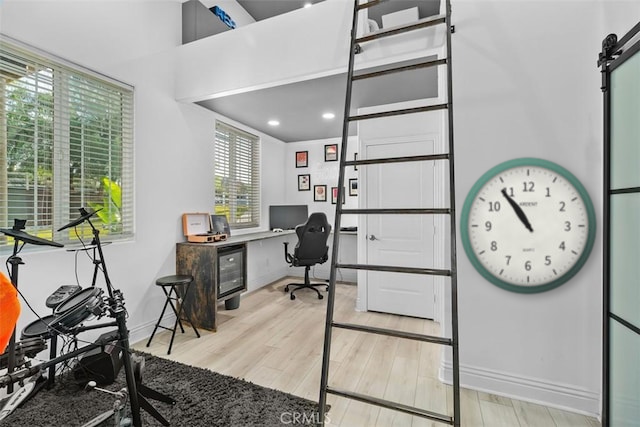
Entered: 10h54
